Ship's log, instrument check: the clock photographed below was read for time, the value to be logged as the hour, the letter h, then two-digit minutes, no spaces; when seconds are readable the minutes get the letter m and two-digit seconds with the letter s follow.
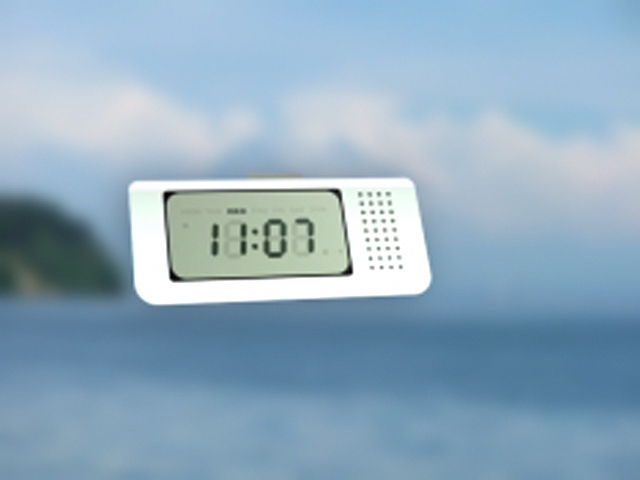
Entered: 11h07
